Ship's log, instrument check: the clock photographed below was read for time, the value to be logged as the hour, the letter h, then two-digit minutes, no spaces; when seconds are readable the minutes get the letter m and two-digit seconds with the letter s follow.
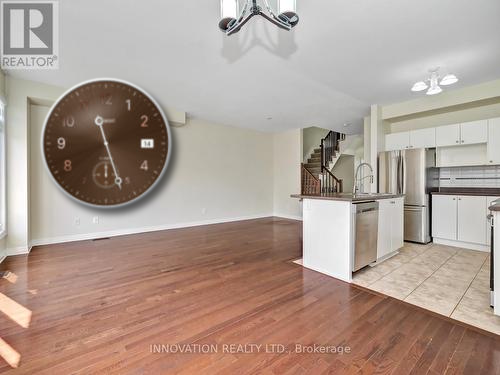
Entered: 11h27
